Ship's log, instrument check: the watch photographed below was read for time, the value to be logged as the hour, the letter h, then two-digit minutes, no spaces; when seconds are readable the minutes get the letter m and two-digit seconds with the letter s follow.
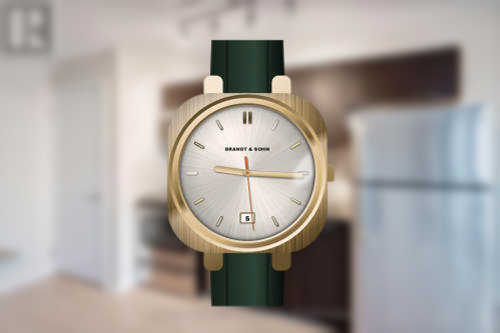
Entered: 9h15m29s
